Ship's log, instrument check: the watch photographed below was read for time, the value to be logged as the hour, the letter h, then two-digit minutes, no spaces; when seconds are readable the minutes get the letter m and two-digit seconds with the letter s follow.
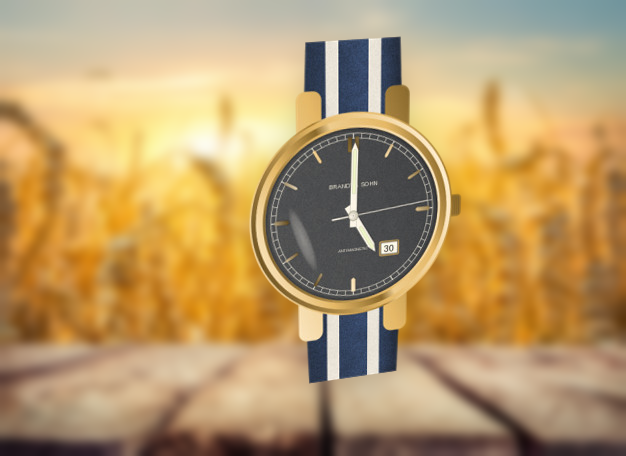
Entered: 5h00m14s
